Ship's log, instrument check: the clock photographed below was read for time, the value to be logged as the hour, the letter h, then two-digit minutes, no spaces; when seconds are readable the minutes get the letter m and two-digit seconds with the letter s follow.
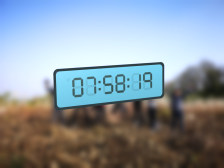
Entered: 7h58m19s
